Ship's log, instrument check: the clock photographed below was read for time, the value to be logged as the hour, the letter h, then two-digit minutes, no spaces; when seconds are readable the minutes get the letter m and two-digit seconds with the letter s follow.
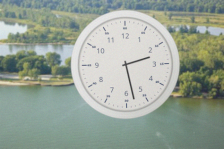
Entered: 2h28
